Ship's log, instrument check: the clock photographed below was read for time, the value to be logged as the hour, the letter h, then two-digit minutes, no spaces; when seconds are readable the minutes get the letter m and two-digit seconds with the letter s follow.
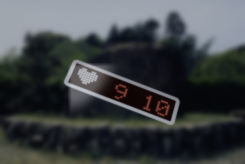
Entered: 9h10
